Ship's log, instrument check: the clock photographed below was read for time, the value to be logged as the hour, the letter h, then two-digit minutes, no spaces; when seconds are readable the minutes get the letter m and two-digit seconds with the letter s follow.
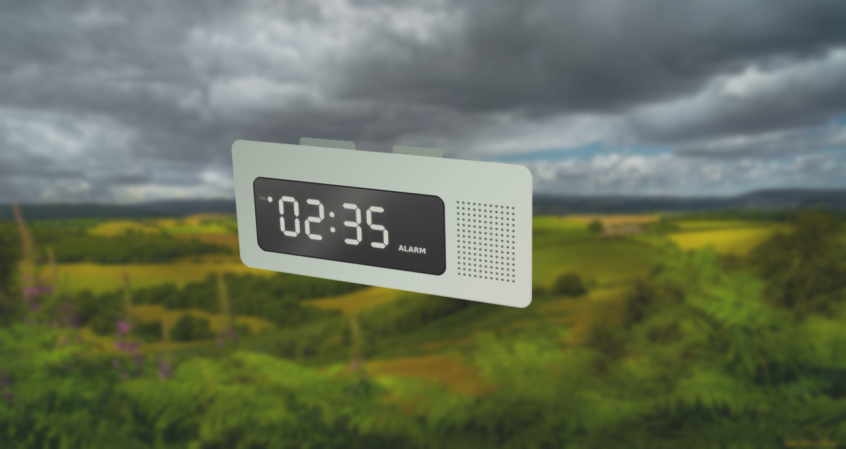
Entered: 2h35
